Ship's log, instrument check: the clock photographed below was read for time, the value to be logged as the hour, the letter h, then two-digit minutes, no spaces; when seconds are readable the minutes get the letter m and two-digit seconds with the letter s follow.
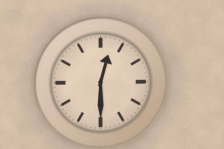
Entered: 12h30
